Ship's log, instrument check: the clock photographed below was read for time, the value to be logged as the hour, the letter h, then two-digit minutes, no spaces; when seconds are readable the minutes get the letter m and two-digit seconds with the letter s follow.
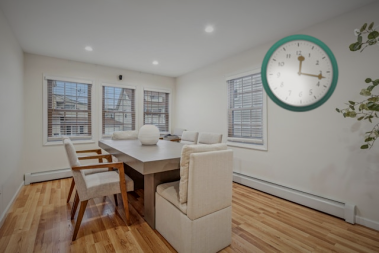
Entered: 12h17
